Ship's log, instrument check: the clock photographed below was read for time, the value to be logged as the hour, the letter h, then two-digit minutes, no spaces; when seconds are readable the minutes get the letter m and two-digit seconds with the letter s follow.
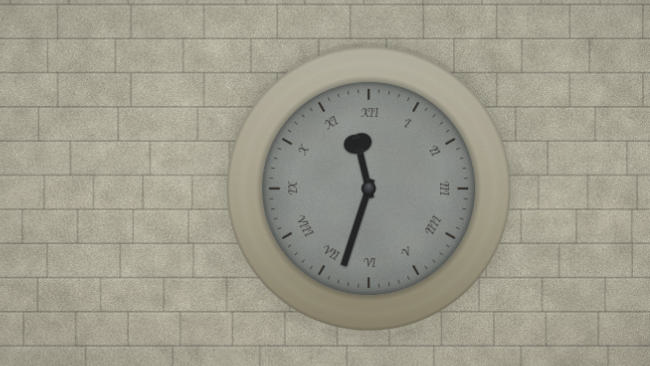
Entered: 11h33
